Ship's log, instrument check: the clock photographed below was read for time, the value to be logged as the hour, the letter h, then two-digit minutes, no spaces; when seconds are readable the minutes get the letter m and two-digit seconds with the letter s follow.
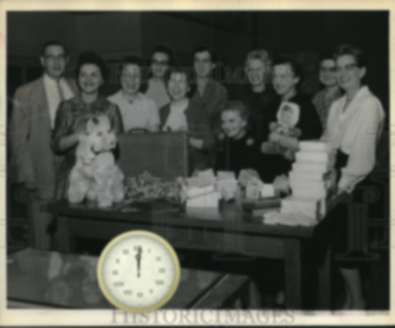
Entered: 12h01
